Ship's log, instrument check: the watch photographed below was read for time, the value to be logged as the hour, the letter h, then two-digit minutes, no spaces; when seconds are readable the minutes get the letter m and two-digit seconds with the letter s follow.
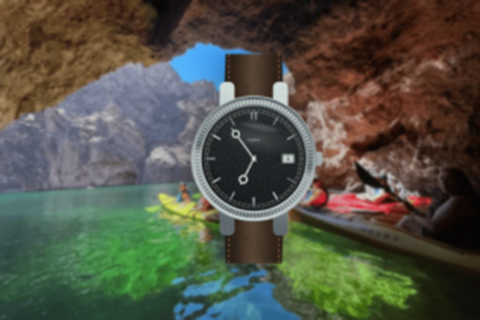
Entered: 6h54
